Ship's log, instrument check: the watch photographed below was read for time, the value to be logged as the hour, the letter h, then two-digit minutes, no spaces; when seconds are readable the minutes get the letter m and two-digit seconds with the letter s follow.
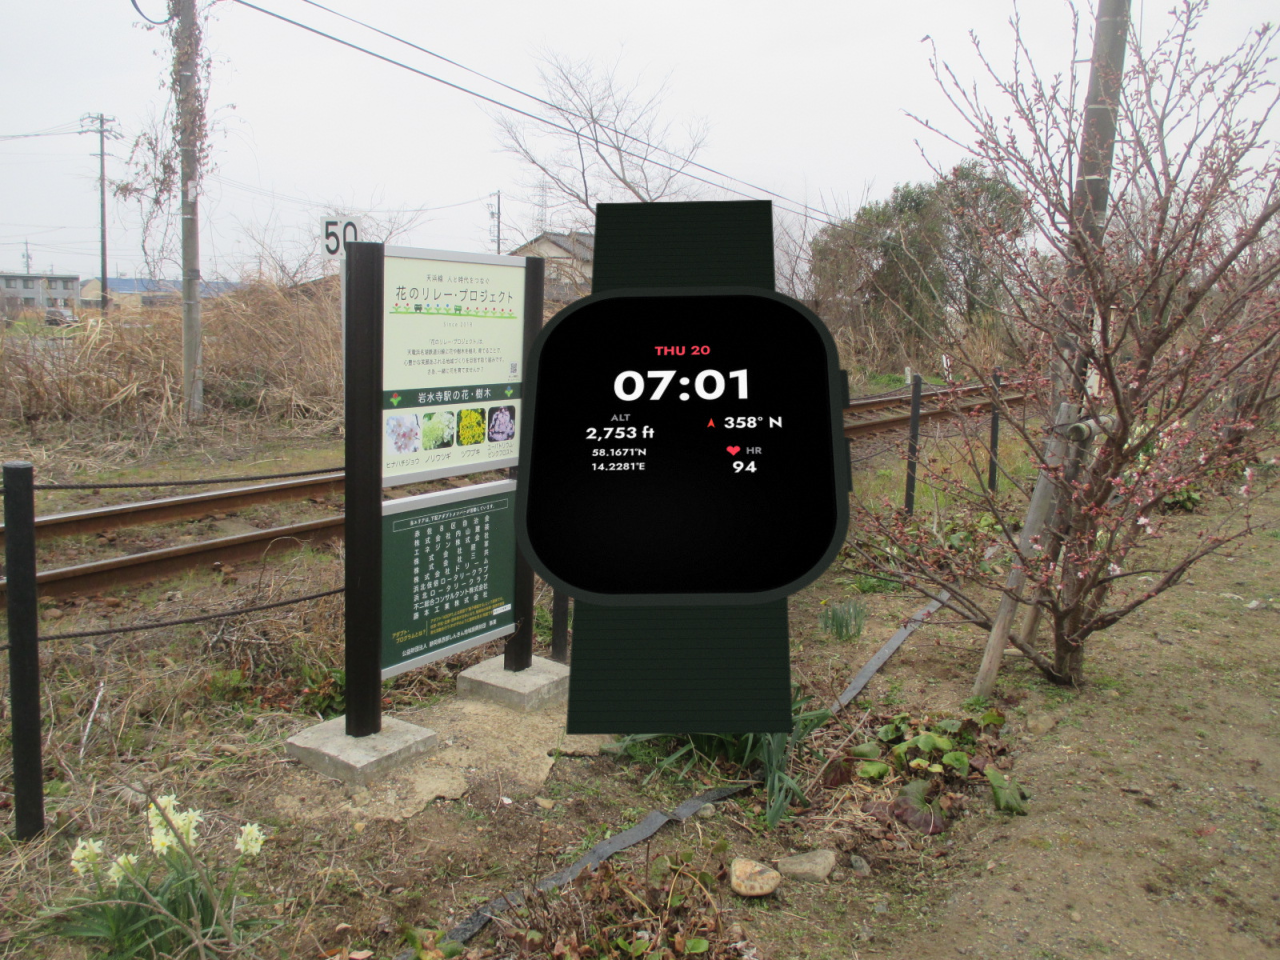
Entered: 7h01
